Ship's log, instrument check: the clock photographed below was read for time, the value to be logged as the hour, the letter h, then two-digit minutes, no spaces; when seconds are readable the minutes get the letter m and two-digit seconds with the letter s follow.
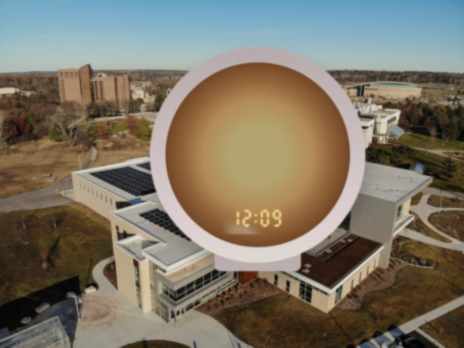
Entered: 12h09
